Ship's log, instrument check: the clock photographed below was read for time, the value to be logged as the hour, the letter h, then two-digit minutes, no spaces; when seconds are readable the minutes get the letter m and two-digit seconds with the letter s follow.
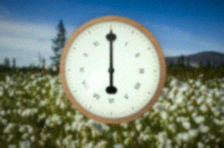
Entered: 6h00
